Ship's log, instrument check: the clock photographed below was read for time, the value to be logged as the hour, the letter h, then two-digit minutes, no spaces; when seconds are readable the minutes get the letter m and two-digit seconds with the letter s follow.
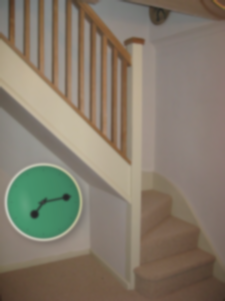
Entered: 7h13
